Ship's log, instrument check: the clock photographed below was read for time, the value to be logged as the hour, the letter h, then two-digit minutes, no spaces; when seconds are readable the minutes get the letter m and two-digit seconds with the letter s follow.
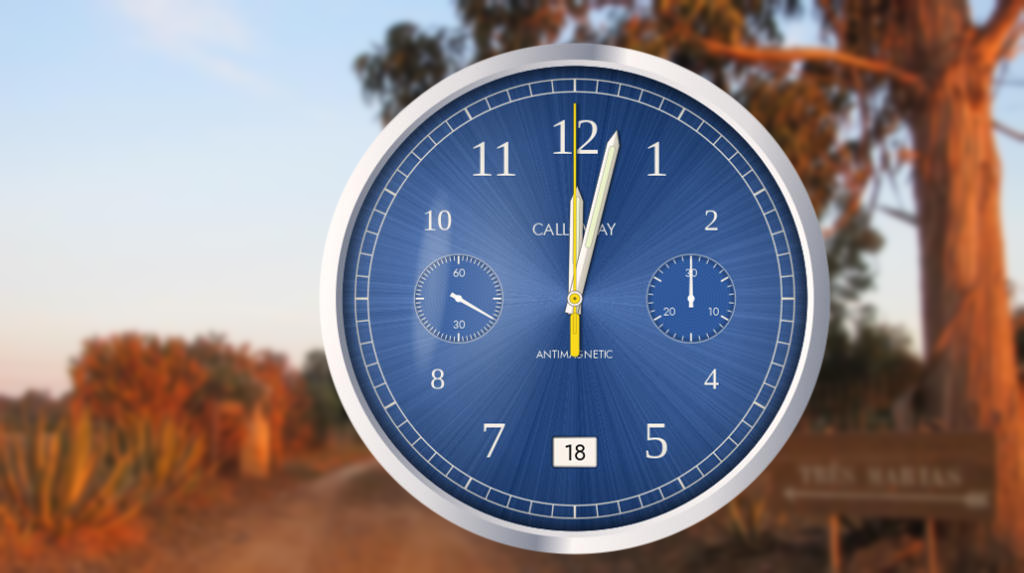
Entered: 12h02m20s
